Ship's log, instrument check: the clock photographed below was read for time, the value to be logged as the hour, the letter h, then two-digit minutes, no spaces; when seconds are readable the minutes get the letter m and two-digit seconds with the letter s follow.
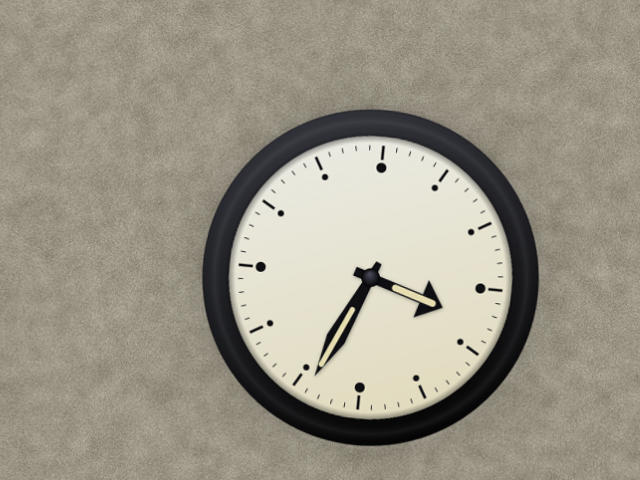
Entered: 3h34
